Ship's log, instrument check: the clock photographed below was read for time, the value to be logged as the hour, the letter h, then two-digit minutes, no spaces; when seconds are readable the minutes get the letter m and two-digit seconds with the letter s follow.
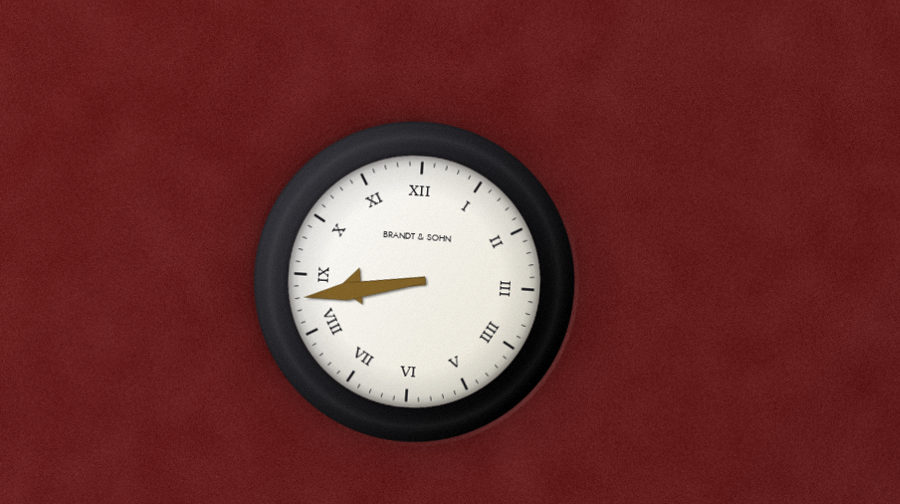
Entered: 8h43
